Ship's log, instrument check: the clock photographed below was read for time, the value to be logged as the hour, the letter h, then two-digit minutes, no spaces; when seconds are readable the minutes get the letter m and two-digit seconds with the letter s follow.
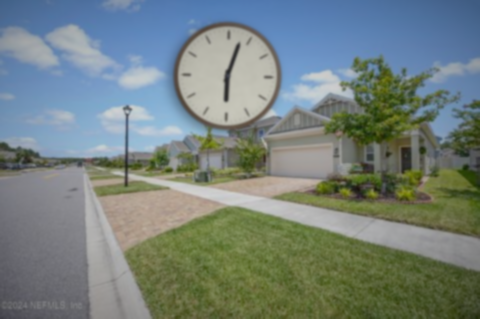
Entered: 6h03
